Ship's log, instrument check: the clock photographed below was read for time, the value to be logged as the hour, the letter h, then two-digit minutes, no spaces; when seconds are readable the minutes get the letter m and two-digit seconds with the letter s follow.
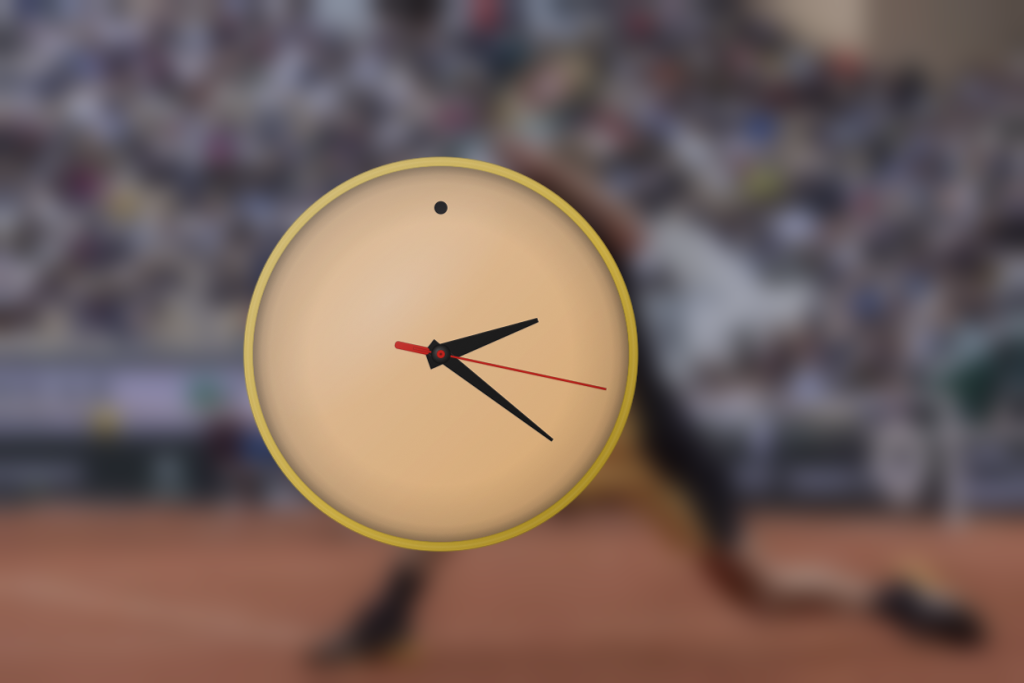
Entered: 2h21m17s
